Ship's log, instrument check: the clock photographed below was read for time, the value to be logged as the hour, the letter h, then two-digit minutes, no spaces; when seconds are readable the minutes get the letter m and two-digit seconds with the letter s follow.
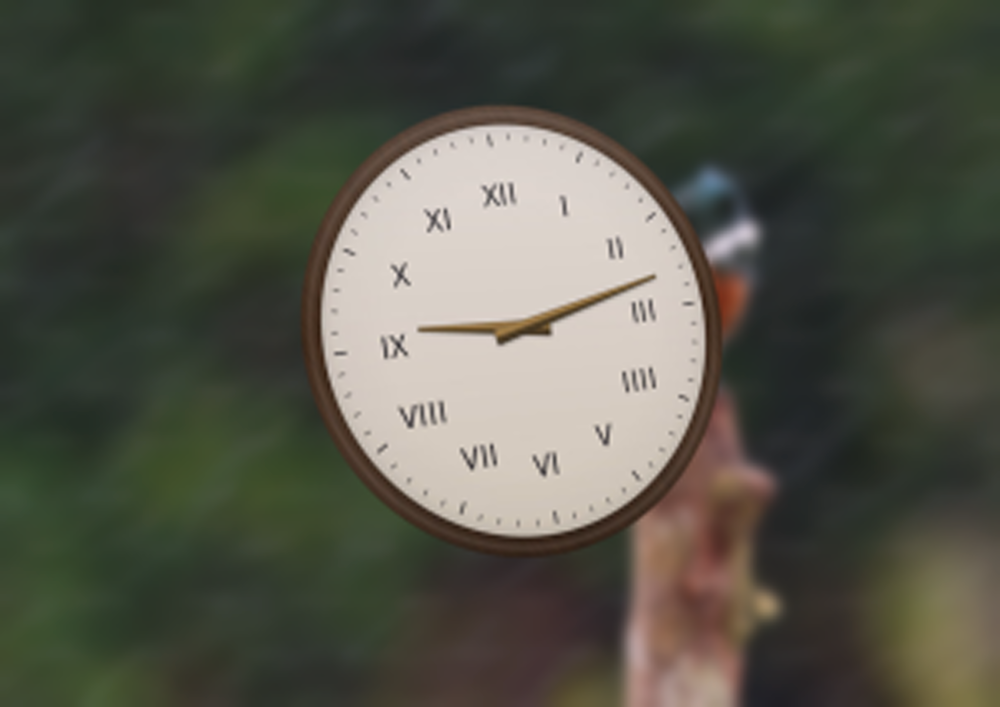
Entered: 9h13
